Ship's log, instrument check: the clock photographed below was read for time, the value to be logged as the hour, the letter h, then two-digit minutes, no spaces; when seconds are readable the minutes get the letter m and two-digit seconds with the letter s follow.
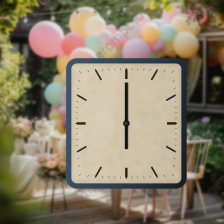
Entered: 6h00
